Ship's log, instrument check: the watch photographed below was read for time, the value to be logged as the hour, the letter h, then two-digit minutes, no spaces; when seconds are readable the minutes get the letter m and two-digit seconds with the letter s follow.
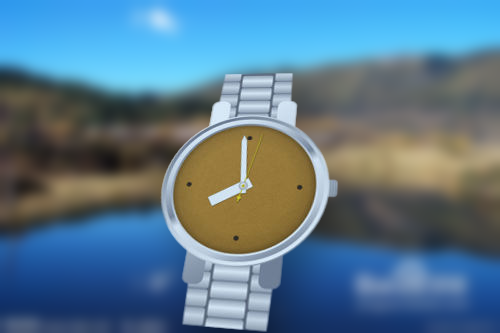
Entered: 7h59m02s
